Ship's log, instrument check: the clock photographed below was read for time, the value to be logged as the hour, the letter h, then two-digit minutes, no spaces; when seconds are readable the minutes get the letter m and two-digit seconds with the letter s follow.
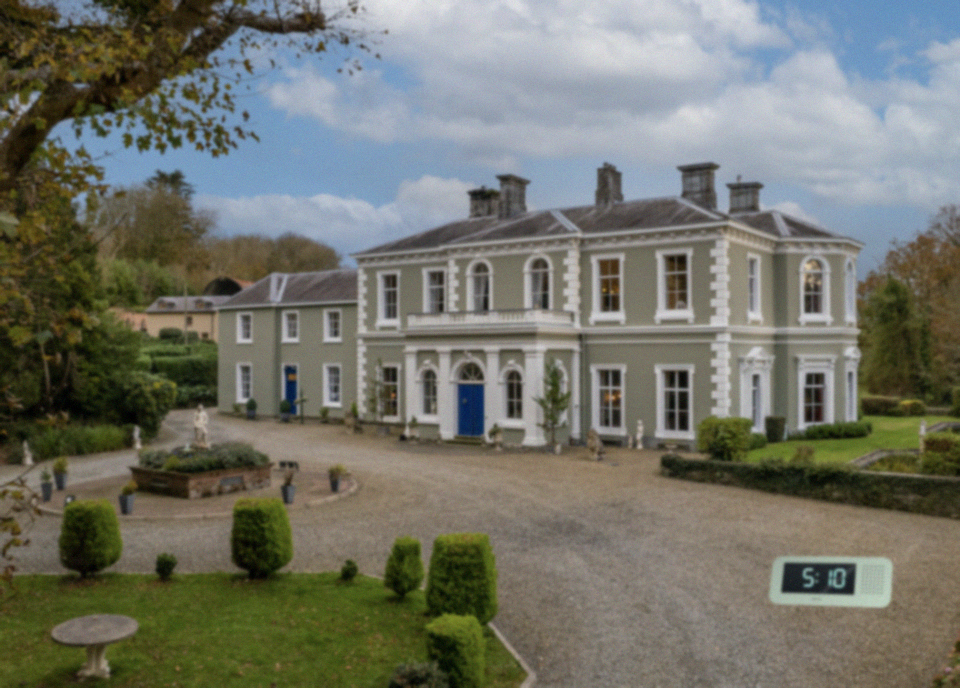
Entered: 5h10
